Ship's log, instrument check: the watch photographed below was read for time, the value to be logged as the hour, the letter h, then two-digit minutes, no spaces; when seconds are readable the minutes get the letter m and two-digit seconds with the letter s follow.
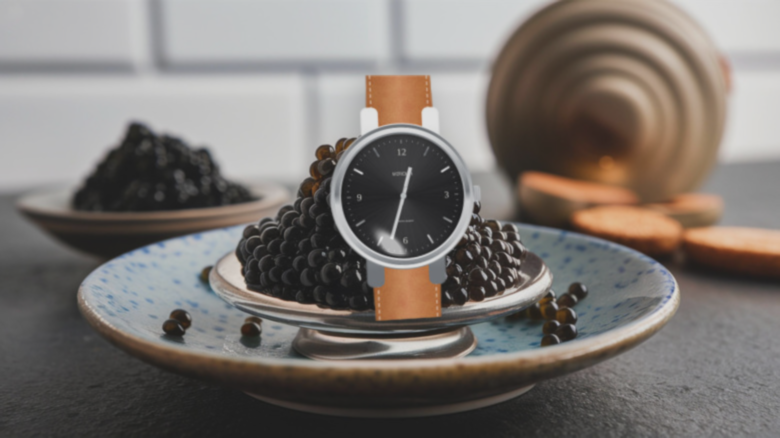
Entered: 12h33
